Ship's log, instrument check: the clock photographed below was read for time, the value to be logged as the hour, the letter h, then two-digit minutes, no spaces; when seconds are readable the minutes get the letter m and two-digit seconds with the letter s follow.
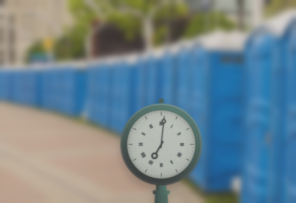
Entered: 7h01
